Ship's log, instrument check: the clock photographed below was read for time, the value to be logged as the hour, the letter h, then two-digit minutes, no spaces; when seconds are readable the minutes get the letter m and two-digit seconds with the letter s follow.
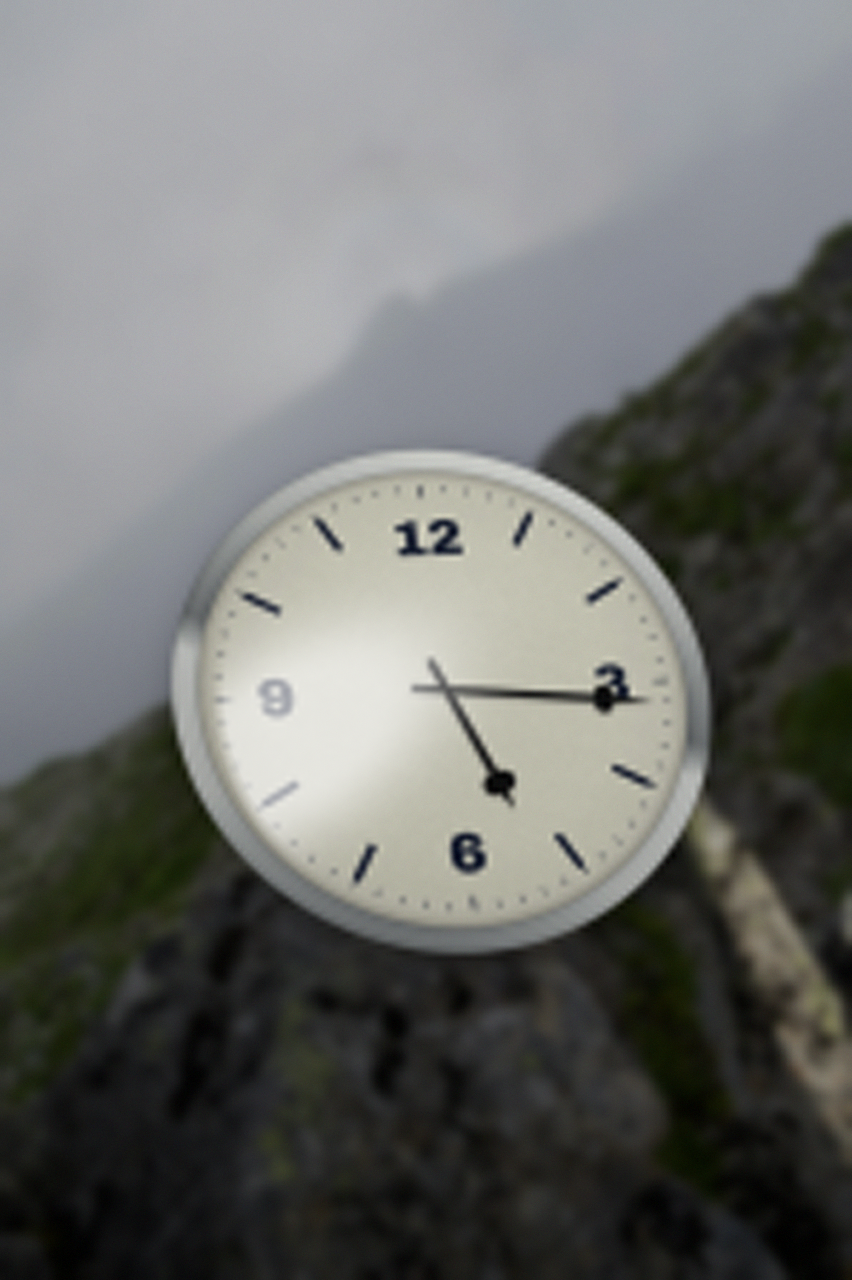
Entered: 5h16
